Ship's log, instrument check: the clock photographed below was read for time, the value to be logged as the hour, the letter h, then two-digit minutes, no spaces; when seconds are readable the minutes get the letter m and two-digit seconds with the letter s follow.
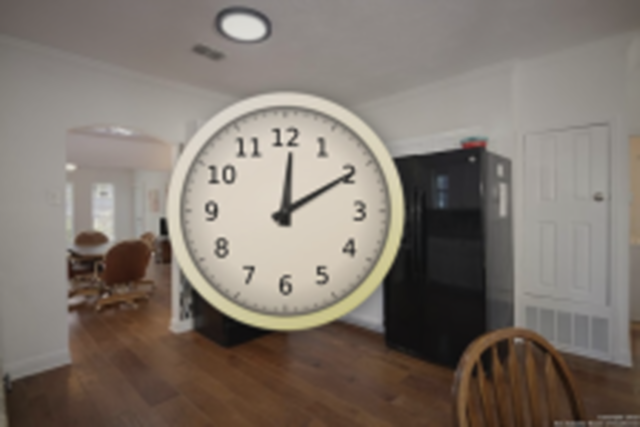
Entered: 12h10
